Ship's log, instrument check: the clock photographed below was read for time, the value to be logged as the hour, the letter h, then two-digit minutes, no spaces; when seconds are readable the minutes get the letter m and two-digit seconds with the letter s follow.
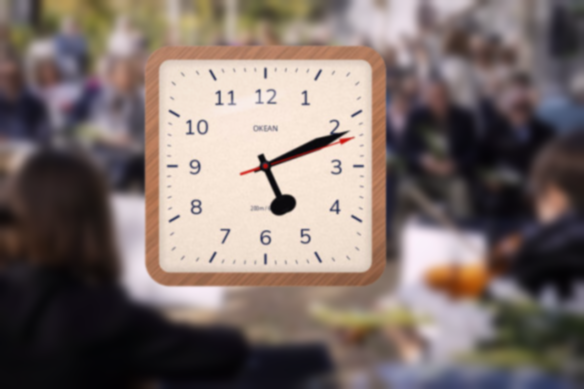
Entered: 5h11m12s
